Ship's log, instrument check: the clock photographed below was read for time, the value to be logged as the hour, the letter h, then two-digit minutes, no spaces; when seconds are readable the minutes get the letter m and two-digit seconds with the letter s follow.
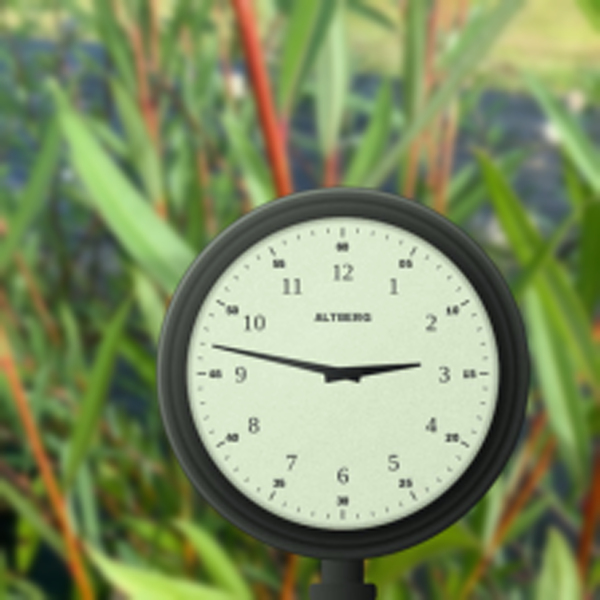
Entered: 2h47
